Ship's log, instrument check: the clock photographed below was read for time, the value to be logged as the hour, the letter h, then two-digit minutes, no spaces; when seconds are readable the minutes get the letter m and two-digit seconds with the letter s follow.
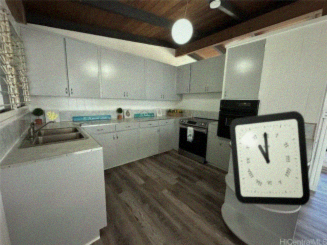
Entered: 11h00
